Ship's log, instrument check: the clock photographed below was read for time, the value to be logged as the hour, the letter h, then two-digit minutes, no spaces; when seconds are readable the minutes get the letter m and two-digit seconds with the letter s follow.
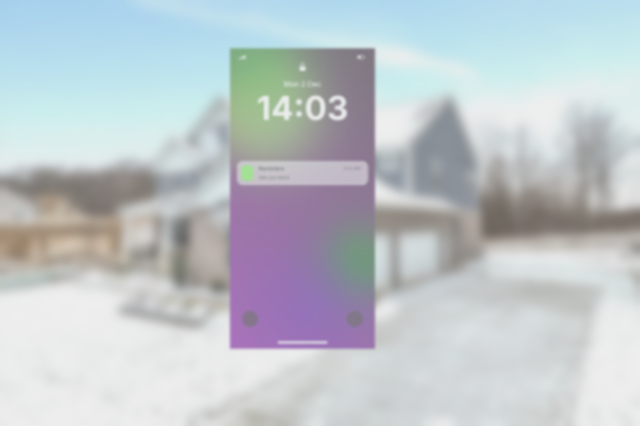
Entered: 14h03
